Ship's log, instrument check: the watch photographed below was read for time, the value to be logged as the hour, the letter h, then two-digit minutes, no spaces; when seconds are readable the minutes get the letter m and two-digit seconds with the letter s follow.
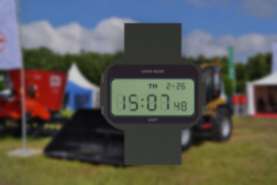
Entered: 15h07m48s
